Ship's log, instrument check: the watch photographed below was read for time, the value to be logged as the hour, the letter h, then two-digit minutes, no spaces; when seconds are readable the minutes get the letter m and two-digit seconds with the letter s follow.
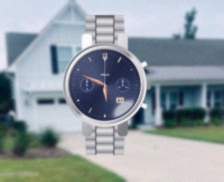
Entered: 5h49
